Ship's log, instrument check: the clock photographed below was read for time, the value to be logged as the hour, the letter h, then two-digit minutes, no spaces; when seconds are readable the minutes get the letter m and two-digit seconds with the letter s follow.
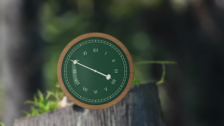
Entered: 3h49
